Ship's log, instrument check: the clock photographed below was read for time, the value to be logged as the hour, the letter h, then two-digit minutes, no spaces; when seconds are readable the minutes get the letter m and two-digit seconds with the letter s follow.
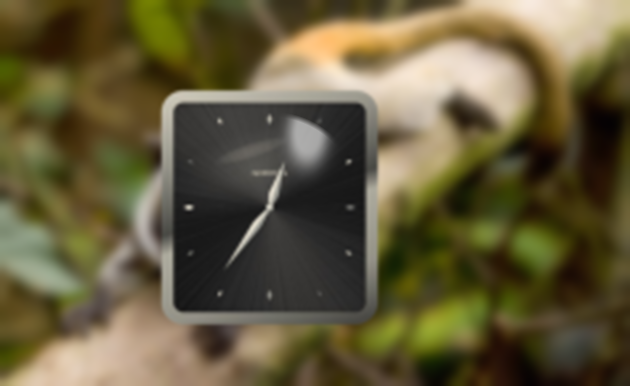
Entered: 12h36
